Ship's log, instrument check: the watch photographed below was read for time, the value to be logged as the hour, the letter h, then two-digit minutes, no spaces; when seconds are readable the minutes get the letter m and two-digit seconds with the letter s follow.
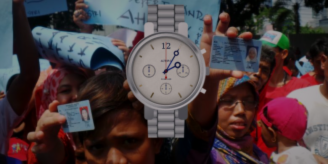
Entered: 2h05
